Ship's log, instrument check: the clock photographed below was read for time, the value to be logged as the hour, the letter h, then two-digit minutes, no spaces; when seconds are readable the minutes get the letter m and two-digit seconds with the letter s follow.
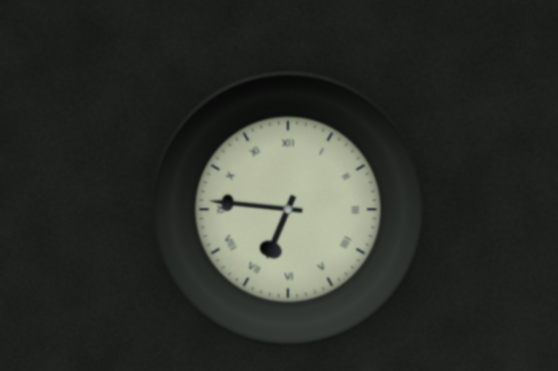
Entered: 6h46
